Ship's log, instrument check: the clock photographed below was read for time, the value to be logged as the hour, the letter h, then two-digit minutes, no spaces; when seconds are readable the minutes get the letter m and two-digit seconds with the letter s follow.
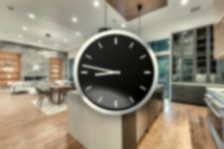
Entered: 8h47
